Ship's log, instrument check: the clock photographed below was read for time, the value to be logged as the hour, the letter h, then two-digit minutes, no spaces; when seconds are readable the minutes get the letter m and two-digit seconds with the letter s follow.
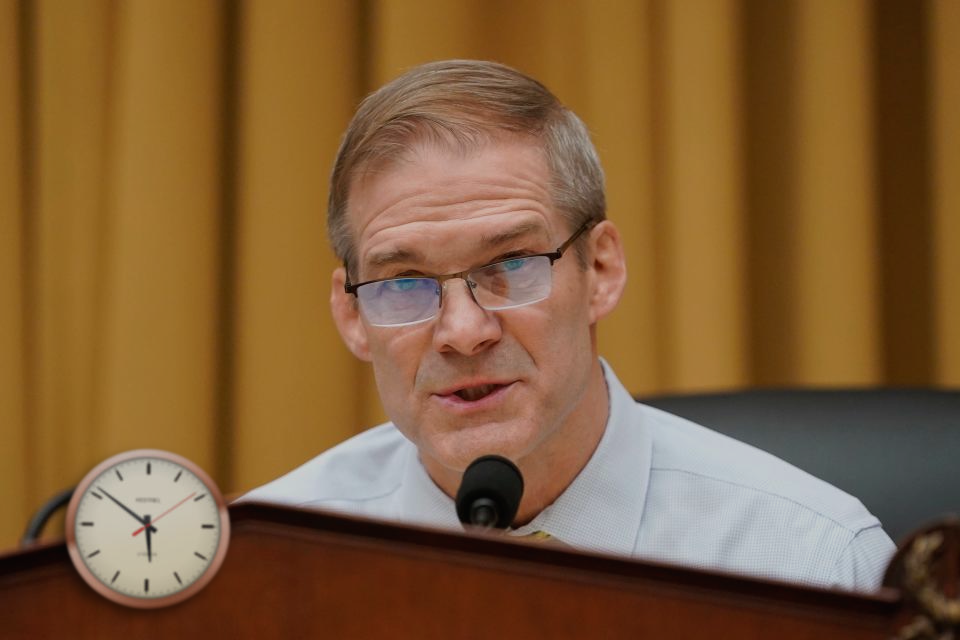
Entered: 5h51m09s
